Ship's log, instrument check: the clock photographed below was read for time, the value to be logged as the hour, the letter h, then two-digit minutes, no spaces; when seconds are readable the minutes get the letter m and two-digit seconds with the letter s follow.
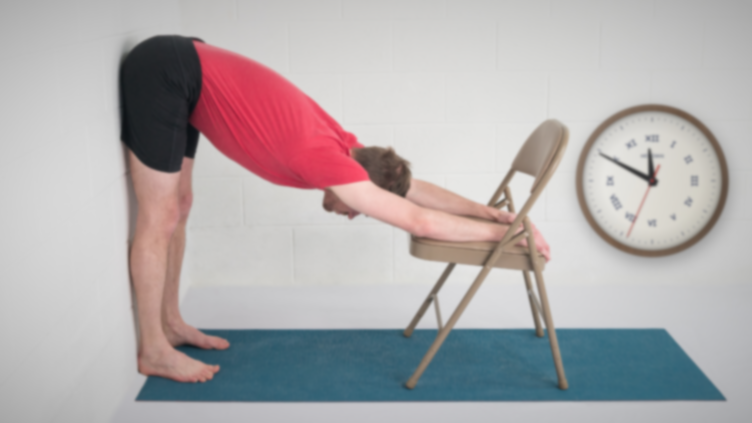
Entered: 11h49m34s
